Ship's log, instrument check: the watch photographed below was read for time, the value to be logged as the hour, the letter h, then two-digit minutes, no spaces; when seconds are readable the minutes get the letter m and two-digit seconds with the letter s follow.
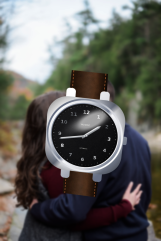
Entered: 1h43
